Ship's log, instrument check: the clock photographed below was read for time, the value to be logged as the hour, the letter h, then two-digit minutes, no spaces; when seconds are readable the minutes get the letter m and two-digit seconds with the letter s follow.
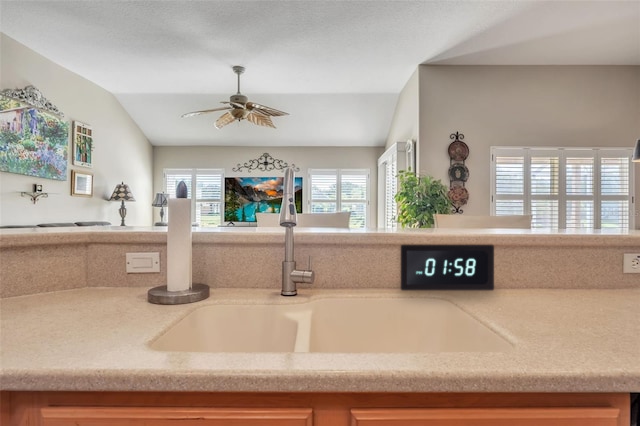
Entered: 1h58
